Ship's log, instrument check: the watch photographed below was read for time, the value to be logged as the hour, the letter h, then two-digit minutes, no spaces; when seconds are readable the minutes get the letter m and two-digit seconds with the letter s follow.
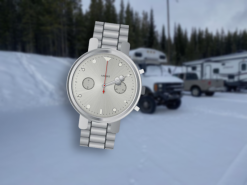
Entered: 2h10
